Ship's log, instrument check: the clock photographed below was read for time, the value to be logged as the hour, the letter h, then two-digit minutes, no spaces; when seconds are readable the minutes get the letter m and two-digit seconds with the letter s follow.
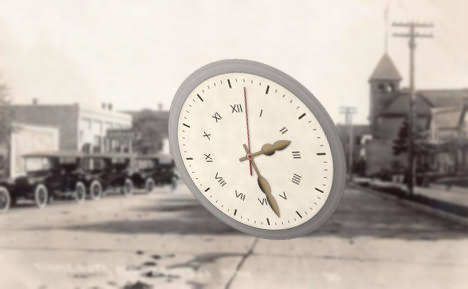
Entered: 2h28m02s
